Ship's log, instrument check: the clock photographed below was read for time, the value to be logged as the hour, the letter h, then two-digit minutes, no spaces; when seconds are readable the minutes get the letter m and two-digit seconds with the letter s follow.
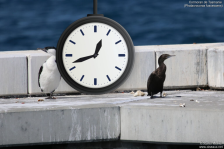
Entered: 12h42
